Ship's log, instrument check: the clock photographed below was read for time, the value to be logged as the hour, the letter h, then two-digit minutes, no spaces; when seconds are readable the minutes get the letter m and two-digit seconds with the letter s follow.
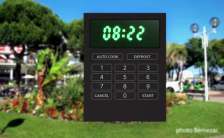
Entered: 8h22
